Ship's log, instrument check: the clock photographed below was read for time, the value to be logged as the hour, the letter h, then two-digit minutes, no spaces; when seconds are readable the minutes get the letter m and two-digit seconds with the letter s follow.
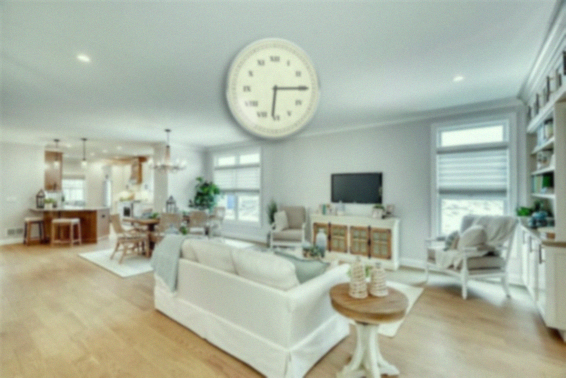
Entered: 6h15
